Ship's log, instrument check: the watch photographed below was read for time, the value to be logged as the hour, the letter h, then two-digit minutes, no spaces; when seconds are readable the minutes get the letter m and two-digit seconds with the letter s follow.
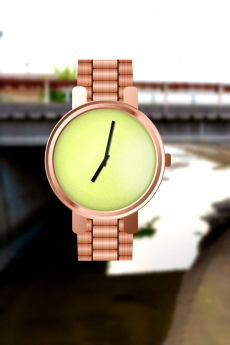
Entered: 7h02
